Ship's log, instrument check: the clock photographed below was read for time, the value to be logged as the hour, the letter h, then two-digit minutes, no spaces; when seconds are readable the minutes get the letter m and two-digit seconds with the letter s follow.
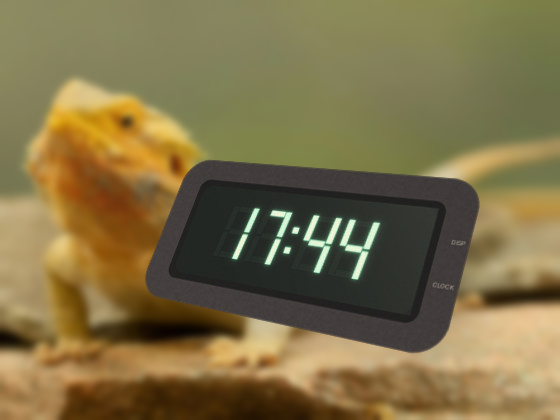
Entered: 17h44
